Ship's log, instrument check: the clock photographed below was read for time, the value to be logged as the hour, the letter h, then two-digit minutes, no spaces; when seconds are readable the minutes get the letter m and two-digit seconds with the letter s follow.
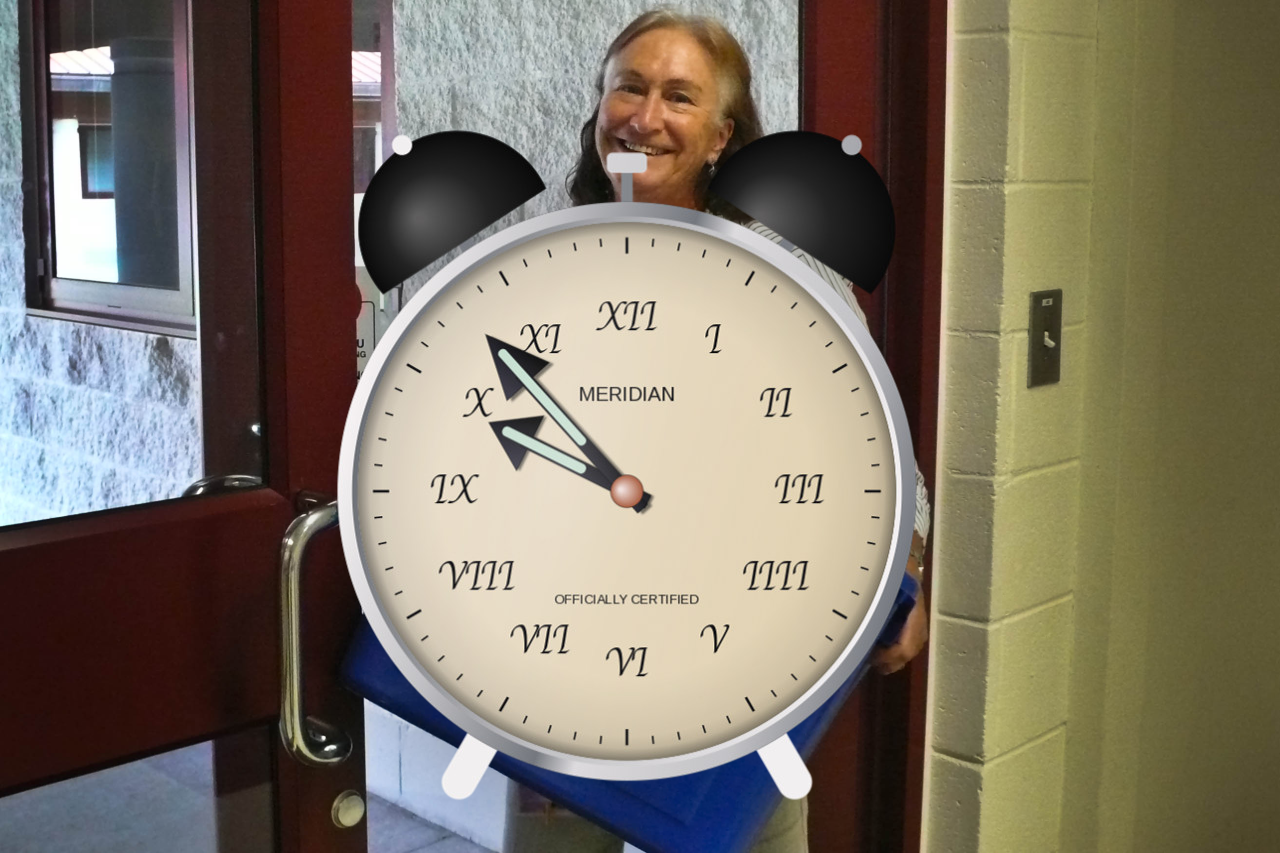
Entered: 9h53
